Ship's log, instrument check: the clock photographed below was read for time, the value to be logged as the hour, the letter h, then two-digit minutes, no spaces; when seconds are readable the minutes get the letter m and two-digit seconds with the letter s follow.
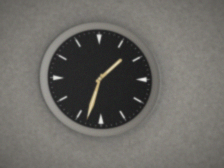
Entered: 1h33
